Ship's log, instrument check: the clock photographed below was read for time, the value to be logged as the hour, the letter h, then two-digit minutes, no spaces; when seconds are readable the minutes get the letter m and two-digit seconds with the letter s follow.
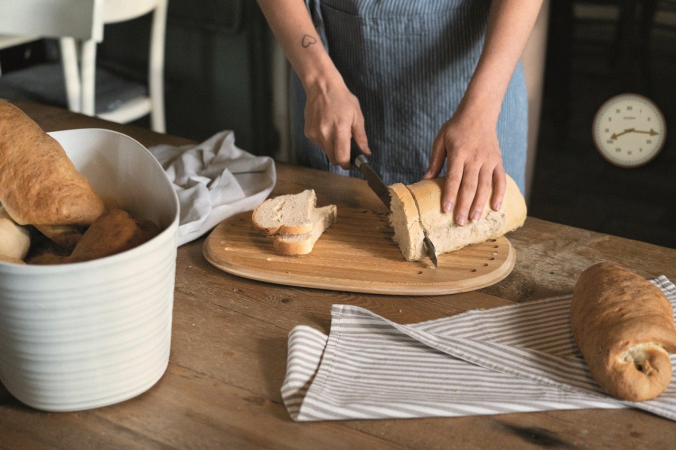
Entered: 8h16
